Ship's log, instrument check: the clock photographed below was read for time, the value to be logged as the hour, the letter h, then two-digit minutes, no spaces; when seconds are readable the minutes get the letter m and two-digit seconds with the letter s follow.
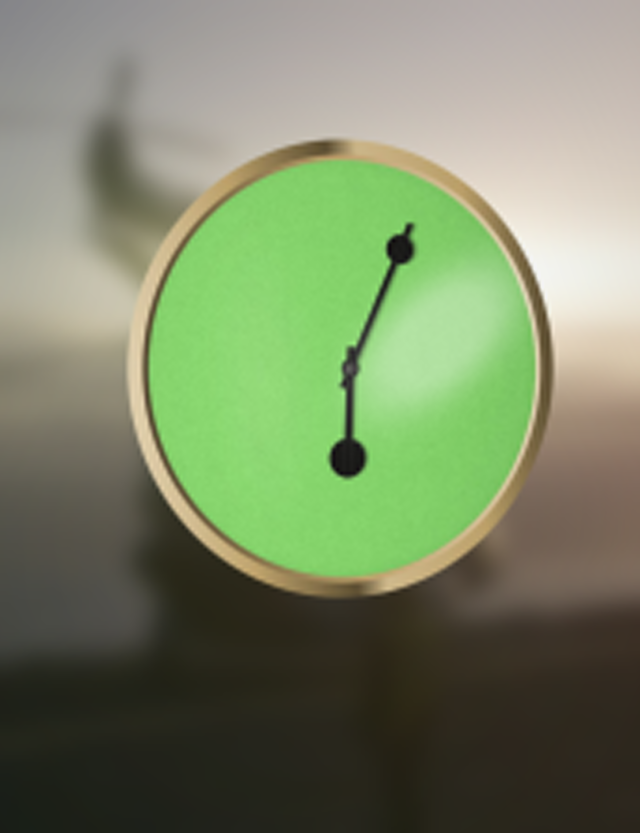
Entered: 6h04
